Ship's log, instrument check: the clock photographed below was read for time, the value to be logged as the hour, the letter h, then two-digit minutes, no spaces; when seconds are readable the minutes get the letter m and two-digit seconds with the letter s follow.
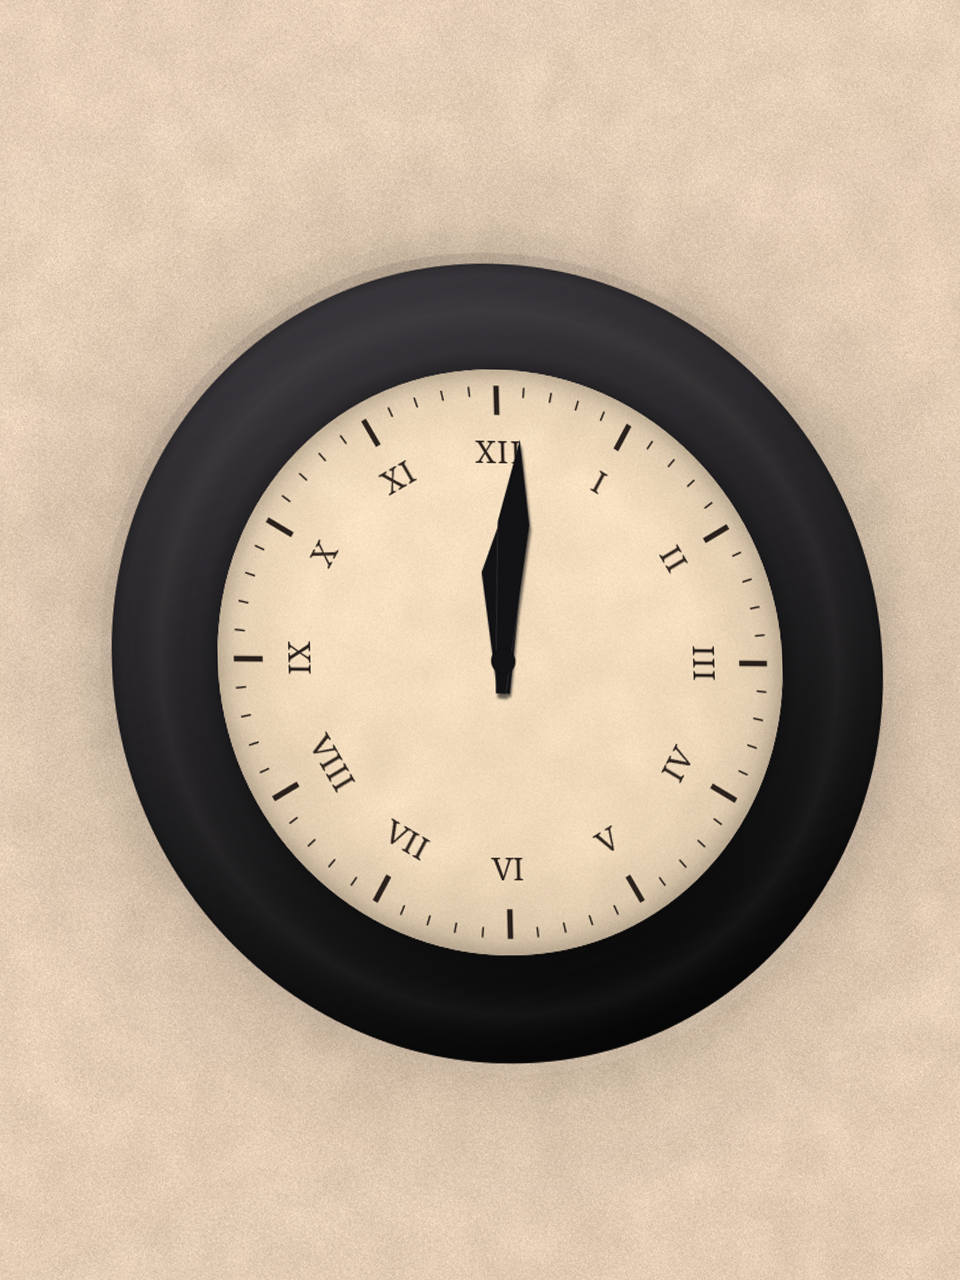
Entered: 12h01
